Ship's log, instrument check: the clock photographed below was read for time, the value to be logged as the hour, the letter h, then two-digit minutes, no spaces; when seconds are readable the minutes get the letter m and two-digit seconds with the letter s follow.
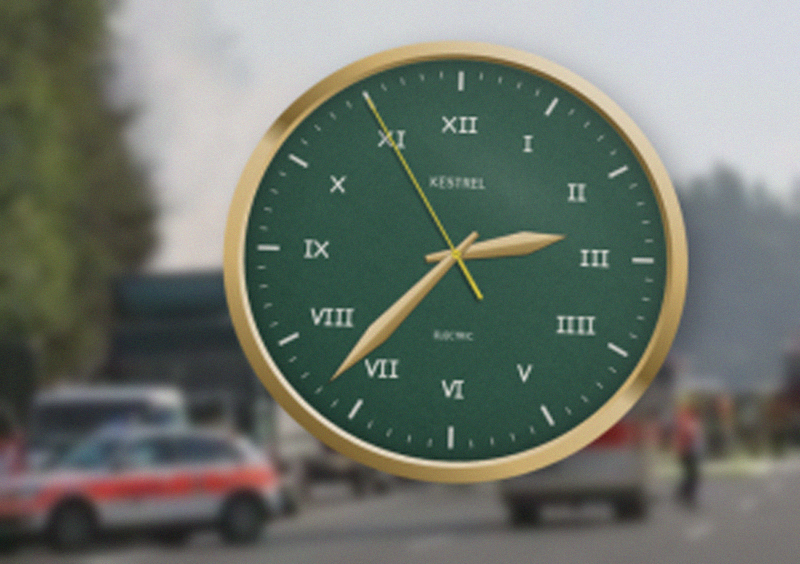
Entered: 2h36m55s
